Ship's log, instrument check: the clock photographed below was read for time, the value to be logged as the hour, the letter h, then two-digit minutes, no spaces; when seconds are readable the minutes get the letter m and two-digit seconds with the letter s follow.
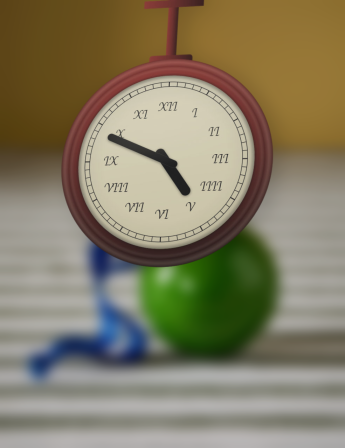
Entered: 4h49
